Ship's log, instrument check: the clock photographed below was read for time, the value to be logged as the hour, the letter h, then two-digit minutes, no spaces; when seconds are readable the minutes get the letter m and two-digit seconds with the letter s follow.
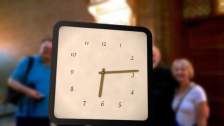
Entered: 6h14
